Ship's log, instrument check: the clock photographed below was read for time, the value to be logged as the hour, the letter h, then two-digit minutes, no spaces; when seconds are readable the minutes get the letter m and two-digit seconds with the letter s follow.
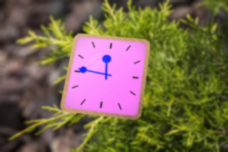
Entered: 11h46
